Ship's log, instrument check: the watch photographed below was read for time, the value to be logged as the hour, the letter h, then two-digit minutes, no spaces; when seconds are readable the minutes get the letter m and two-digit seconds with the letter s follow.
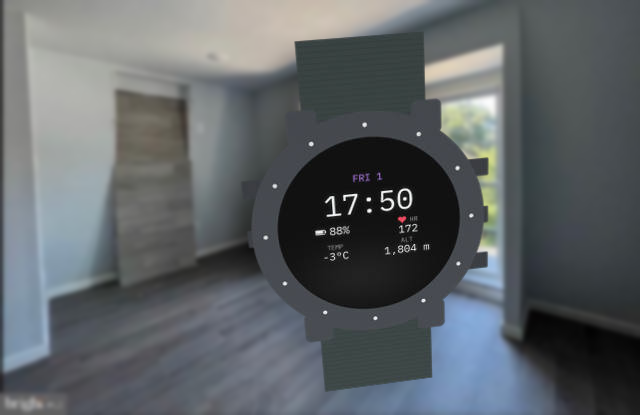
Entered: 17h50
